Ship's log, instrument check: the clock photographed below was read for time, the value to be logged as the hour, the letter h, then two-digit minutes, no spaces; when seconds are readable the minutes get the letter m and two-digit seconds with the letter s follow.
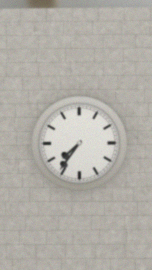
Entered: 7h36
